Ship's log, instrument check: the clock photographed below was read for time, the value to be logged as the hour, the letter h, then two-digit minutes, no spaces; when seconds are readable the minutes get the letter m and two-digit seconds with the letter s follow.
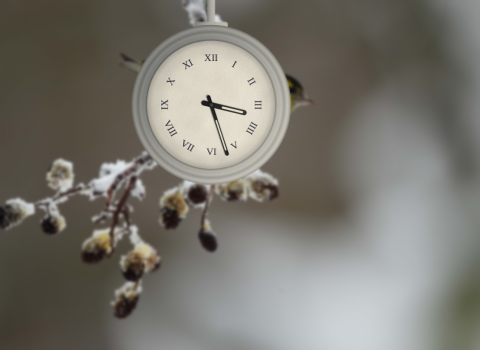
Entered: 3h27
